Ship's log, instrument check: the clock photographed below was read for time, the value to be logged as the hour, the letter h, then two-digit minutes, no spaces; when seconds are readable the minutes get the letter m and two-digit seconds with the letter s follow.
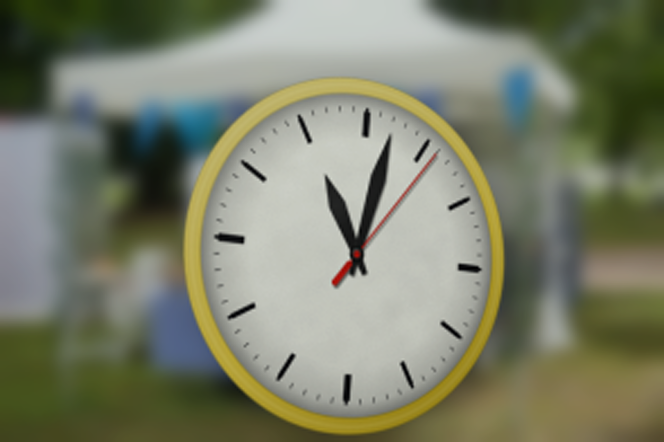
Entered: 11h02m06s
